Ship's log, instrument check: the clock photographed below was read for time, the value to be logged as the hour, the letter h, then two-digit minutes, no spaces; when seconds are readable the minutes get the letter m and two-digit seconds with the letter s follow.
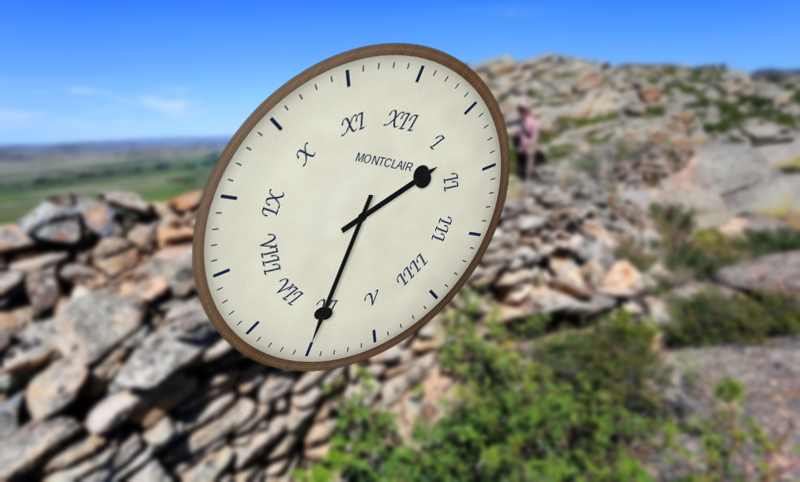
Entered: 1h30
